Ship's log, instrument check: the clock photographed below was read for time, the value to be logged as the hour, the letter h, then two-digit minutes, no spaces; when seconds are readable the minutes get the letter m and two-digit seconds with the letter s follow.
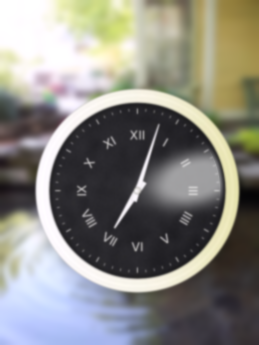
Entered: 7h03
